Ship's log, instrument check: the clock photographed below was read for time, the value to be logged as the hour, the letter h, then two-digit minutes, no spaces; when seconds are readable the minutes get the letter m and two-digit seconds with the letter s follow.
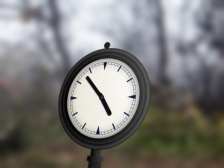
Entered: 4h53
